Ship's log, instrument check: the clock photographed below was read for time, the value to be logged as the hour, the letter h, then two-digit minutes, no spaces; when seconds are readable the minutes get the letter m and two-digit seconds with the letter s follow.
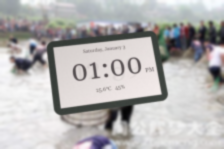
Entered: 1h00
